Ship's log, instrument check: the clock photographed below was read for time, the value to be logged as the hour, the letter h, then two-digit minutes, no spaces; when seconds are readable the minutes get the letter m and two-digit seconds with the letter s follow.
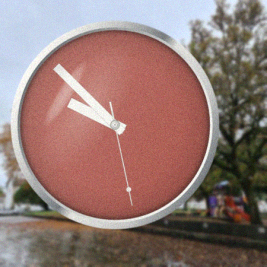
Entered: 9h52m28s
